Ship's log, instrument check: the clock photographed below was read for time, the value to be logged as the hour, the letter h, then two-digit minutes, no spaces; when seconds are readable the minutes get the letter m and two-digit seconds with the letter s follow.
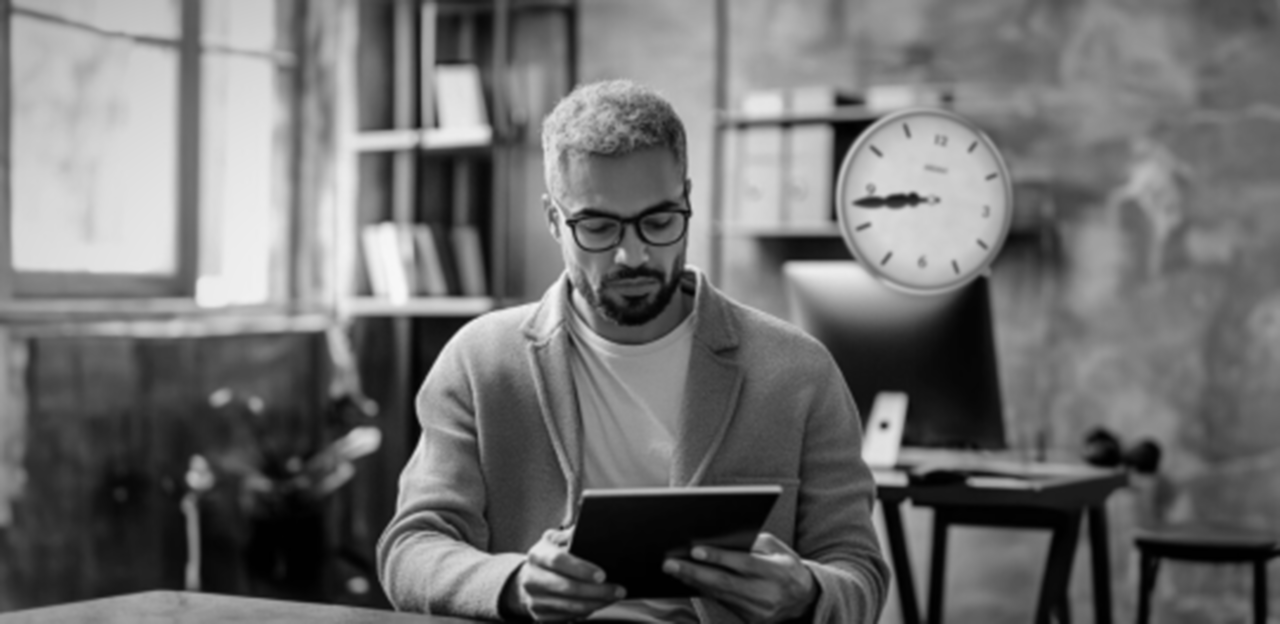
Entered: 8h43
